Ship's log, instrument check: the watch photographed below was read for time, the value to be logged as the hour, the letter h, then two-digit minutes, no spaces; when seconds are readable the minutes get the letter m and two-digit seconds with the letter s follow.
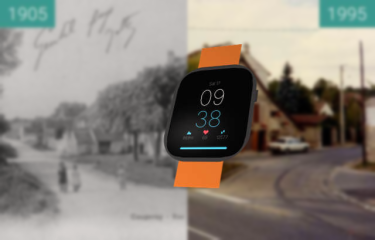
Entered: 9h38
